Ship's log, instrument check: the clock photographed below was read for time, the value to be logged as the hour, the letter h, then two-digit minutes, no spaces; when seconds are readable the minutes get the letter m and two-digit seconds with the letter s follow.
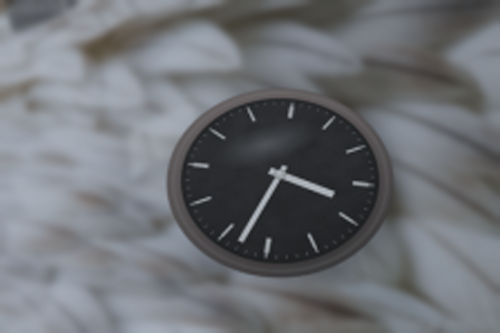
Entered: 3h33
